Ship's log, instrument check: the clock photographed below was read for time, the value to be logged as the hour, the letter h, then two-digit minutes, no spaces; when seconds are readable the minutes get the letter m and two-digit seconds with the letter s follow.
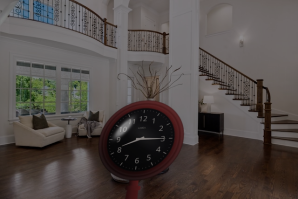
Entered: 8h15
